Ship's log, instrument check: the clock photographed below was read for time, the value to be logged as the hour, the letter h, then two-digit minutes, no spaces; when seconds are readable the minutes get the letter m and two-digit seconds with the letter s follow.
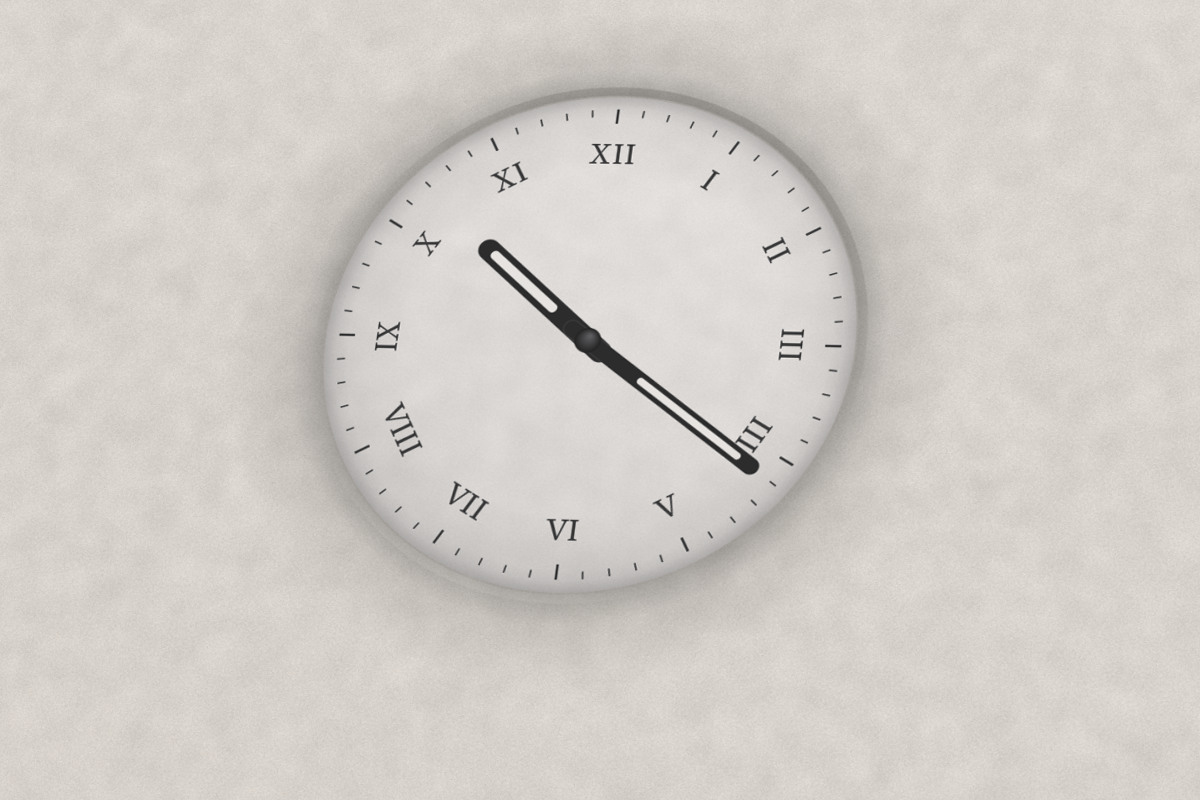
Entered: 10h21
